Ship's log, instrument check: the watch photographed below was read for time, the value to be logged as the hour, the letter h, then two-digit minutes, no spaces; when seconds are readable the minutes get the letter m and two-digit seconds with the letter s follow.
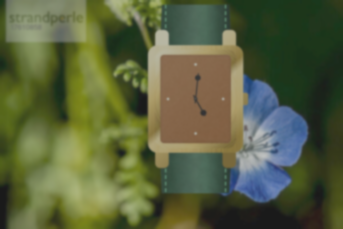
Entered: 5h01
